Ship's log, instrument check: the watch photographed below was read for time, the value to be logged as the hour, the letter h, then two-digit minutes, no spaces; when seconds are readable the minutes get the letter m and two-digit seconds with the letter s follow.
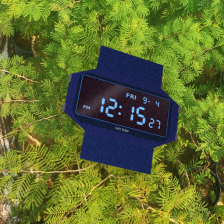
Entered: 12h15m27s
